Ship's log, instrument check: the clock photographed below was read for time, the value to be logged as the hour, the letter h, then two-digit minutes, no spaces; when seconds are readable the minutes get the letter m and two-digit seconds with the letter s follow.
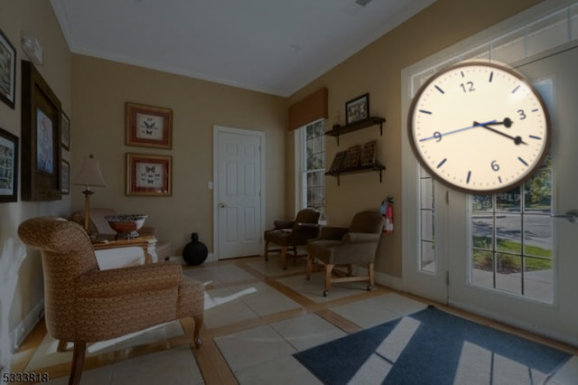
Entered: 3h21m45s
